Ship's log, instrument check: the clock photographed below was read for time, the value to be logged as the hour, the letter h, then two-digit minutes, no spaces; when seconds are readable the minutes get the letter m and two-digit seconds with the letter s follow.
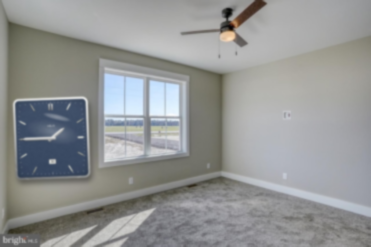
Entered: 1h45
